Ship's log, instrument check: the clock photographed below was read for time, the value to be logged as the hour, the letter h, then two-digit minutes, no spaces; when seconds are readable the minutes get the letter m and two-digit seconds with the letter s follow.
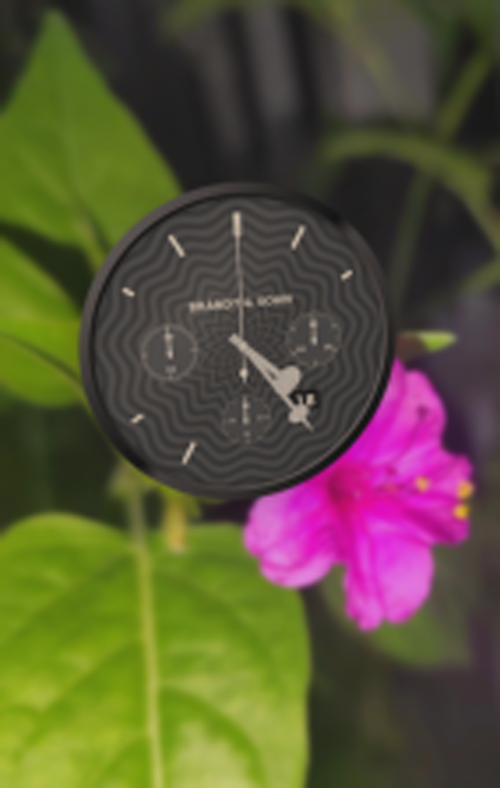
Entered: 4h24
